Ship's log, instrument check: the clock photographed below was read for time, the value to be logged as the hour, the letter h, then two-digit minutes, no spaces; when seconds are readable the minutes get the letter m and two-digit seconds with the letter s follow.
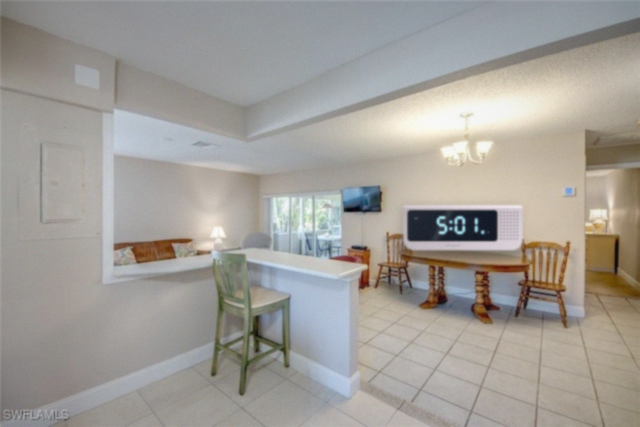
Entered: 5h01
